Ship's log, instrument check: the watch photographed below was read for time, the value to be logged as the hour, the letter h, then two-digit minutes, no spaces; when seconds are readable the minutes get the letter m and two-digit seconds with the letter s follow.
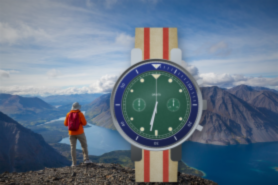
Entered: 6h32
